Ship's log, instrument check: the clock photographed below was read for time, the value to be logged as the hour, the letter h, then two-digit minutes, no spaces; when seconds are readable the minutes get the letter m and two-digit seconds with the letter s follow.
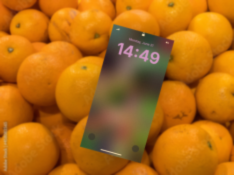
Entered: 14h49
